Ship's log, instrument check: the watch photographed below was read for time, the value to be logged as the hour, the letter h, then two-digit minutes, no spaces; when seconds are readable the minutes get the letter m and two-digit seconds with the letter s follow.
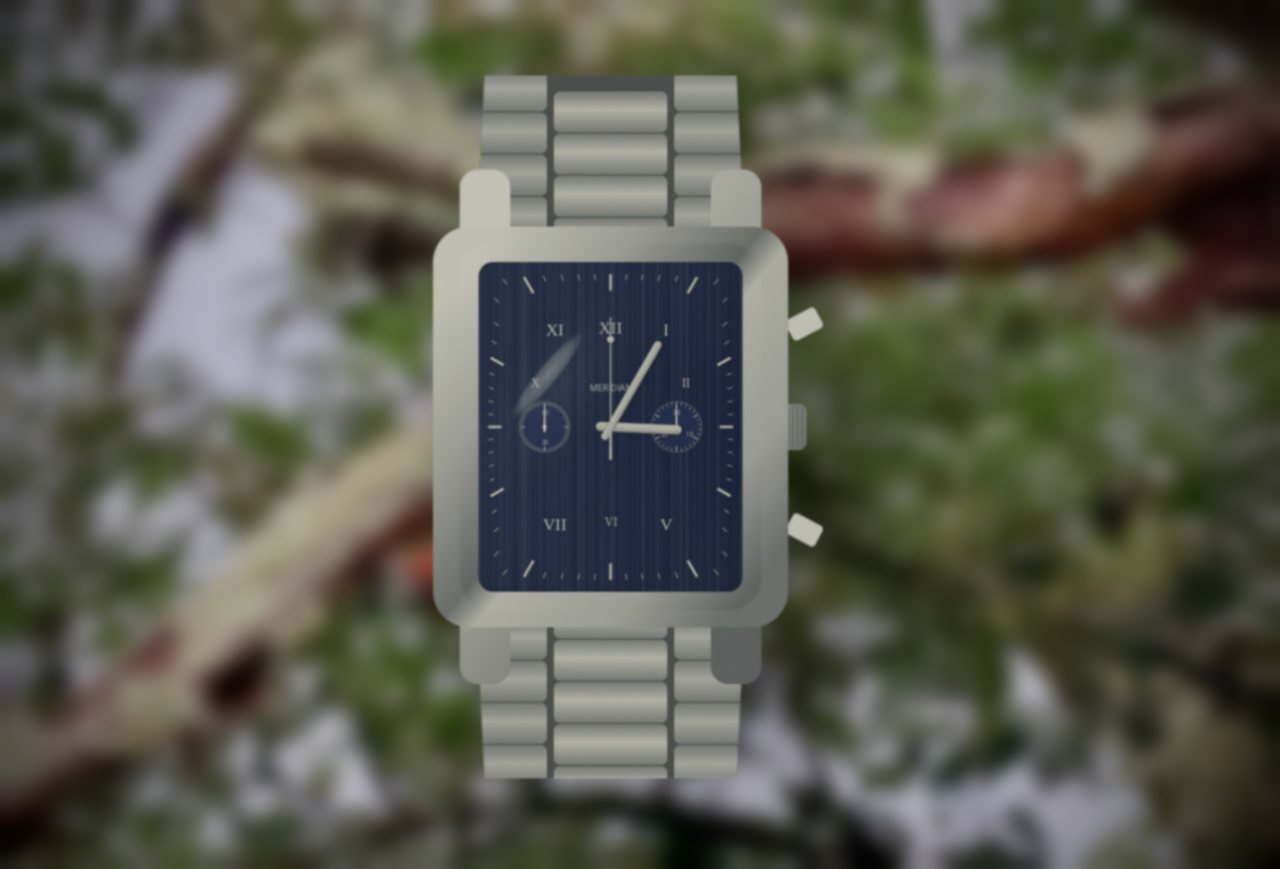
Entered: 3h05
